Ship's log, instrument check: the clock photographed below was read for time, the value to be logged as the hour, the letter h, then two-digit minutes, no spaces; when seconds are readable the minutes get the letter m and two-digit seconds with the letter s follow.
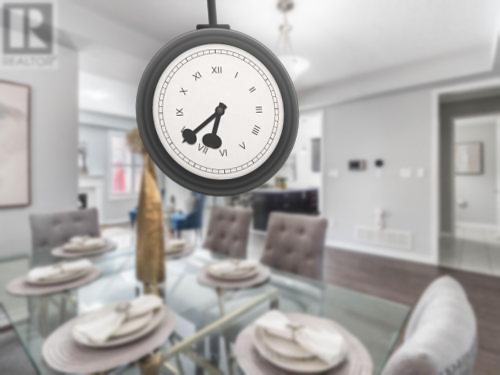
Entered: 6h39
